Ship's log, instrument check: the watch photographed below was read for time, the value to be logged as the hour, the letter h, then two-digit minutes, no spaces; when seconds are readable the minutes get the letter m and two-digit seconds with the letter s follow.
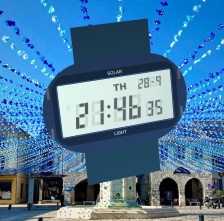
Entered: 21h46m35s
